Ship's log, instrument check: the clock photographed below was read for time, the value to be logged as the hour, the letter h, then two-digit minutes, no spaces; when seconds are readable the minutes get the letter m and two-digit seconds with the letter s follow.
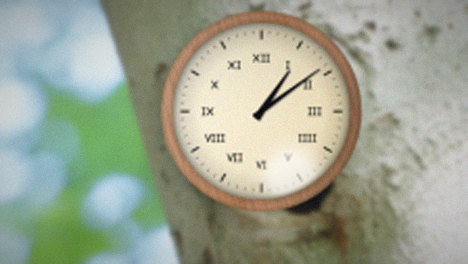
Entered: 1h09
